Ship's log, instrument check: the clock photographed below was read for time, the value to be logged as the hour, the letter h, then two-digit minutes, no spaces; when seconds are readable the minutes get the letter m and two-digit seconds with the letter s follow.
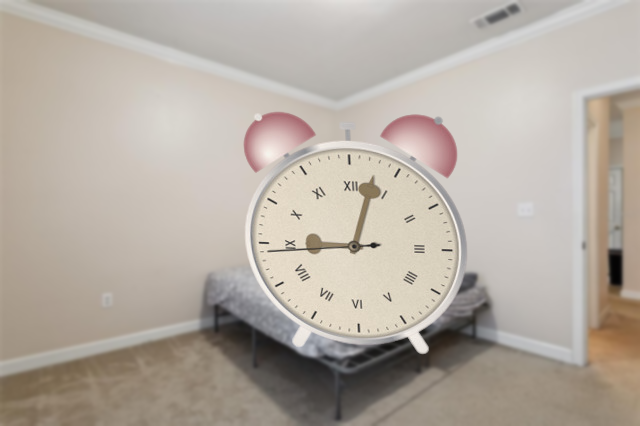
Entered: 9h02m44s
